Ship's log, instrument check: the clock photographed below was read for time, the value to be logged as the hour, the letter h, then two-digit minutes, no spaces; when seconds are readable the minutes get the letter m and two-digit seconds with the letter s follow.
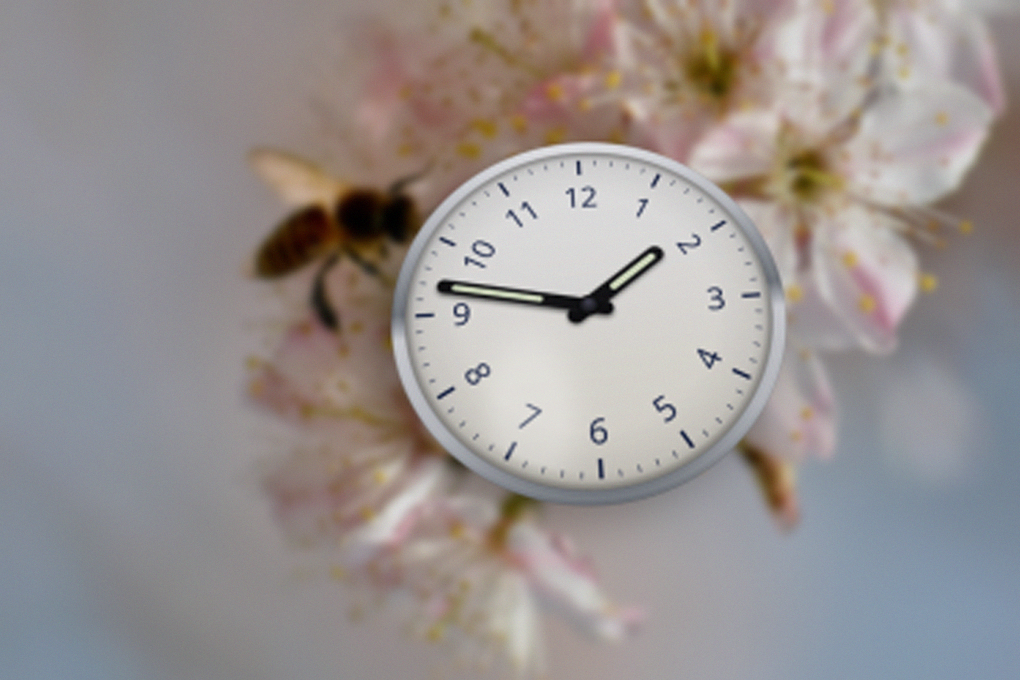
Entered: 1h47
